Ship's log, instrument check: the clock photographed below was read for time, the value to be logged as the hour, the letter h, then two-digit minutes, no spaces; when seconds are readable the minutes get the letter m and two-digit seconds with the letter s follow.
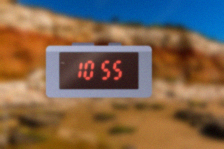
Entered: 10h55
